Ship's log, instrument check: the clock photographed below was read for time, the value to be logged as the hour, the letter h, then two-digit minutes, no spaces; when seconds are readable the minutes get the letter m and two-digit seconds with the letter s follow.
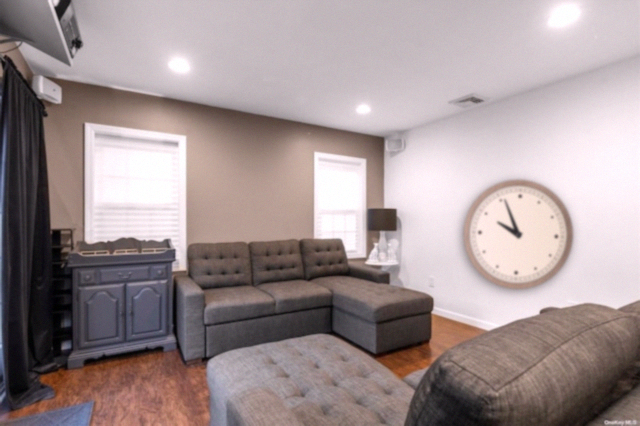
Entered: 9h56
